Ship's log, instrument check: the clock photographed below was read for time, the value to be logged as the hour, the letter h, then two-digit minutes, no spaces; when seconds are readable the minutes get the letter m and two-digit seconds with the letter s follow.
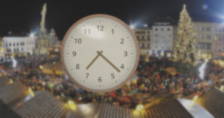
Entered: 7h22
